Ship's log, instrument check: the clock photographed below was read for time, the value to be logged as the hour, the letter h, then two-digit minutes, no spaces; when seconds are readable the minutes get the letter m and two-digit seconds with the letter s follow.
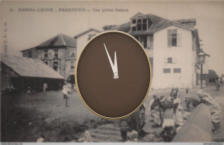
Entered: 11h56
